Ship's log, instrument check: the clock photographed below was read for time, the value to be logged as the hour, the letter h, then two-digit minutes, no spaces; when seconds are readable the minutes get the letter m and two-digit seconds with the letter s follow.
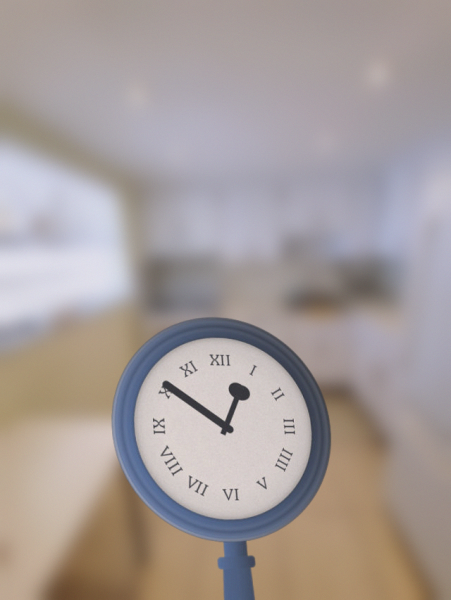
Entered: 12h51
